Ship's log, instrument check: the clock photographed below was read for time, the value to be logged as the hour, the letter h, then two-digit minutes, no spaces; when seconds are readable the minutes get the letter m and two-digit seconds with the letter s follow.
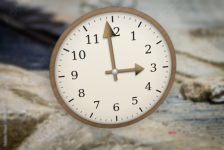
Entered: 2h59
